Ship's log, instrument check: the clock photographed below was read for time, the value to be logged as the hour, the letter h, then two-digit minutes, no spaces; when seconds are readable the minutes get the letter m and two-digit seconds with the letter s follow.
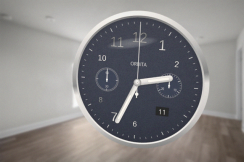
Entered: 2h34
